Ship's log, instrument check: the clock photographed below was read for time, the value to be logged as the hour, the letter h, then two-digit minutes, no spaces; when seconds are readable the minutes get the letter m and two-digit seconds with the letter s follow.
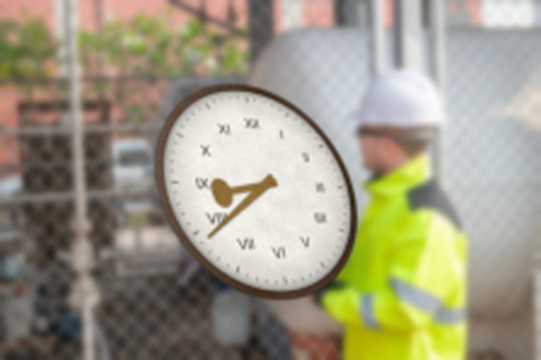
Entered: 8h39
